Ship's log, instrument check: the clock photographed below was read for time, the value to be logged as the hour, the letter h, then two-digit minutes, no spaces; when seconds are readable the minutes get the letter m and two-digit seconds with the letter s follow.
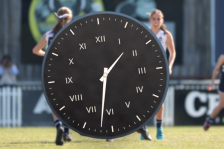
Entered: 1h32
